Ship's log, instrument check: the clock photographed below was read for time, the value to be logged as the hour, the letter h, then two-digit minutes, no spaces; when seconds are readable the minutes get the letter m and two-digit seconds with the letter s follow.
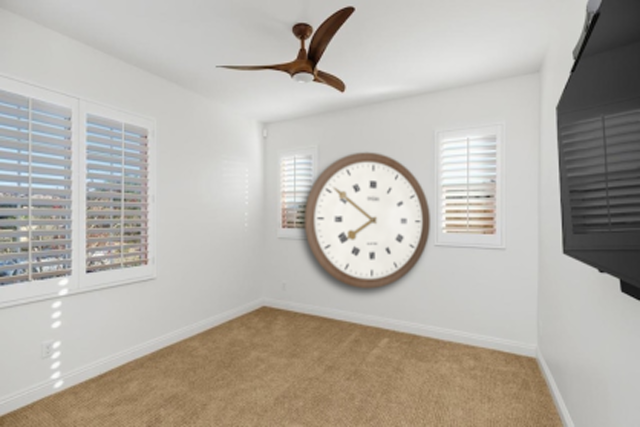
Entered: 7h51
